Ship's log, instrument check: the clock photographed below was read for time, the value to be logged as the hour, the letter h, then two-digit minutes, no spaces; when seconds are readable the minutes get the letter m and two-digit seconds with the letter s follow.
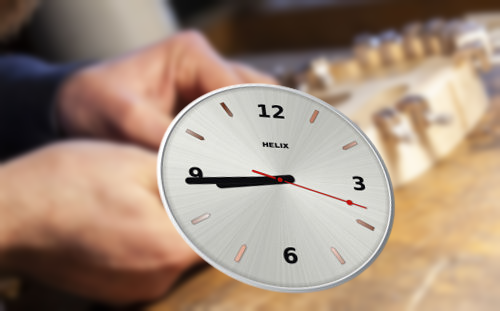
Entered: 8h44m18s
